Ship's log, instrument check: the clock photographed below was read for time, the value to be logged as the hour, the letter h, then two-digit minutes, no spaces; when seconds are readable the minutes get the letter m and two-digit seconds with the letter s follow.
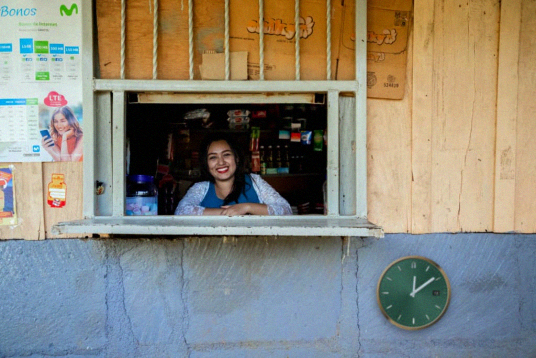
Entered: 12h09
